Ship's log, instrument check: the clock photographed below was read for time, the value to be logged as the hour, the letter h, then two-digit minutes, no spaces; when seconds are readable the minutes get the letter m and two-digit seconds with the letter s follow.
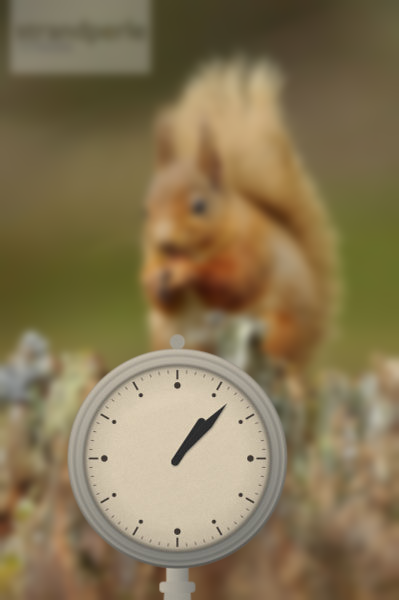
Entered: 1h07
